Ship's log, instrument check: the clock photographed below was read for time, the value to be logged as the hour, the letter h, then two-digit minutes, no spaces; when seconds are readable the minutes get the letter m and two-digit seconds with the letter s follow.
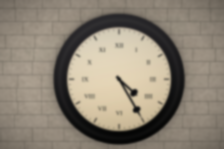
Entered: 4h25
